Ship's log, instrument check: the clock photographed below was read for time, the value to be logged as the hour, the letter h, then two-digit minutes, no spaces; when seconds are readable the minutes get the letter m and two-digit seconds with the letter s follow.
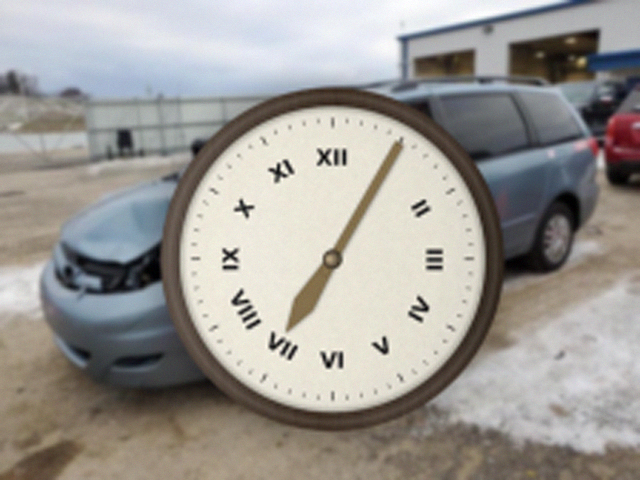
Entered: 7h05
